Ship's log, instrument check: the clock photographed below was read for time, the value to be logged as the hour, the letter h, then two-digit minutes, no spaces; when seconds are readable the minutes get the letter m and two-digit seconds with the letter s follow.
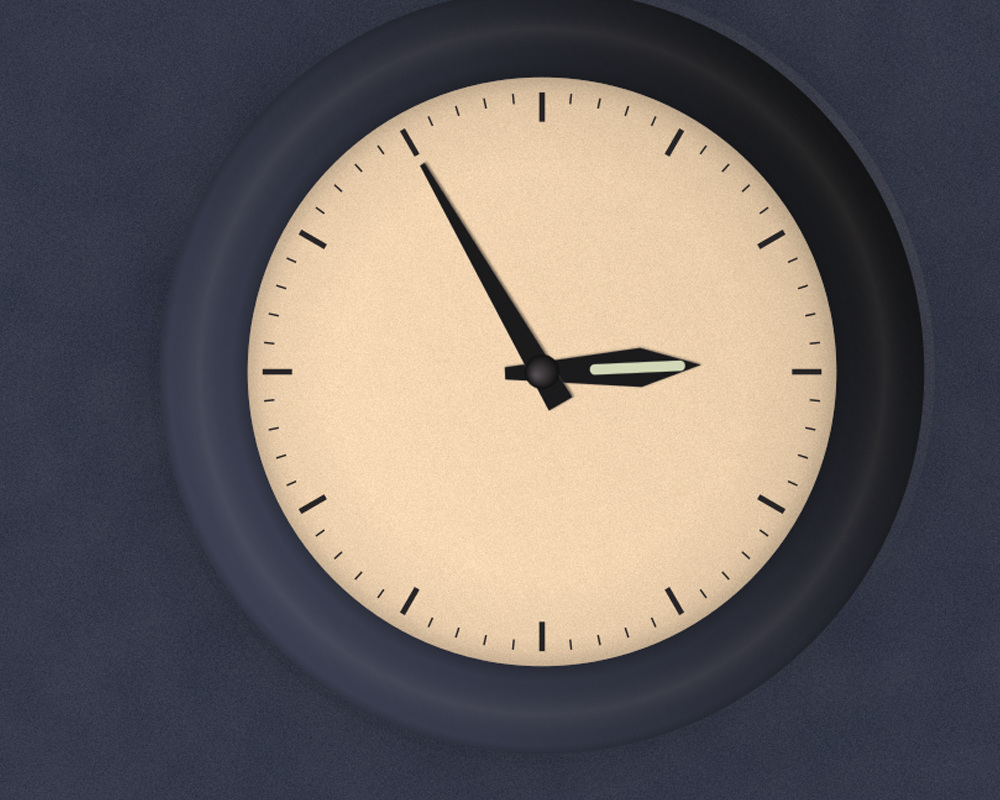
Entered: 2h55
